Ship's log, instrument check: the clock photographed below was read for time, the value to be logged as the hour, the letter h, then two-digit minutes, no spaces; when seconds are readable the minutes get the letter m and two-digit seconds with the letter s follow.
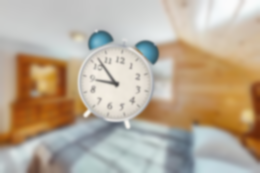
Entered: 8h52
